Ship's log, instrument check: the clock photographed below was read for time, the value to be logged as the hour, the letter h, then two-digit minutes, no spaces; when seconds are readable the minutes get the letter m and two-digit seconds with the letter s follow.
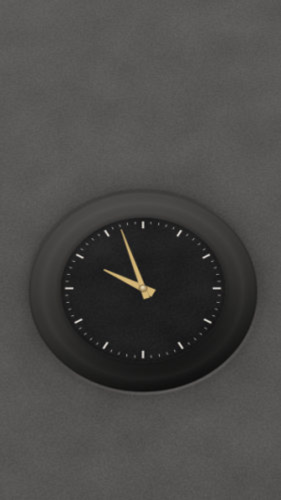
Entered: 9h57
